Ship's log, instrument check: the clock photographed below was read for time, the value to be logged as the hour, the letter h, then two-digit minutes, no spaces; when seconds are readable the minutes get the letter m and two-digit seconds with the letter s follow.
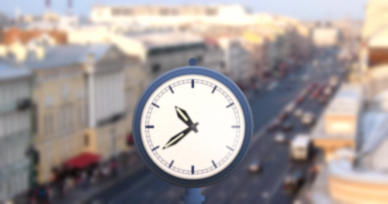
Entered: 10h39
